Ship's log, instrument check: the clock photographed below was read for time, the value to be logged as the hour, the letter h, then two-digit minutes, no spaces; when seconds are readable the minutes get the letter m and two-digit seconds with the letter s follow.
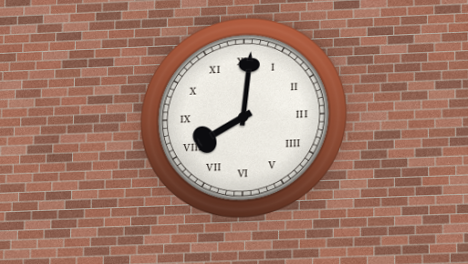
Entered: 8h01
